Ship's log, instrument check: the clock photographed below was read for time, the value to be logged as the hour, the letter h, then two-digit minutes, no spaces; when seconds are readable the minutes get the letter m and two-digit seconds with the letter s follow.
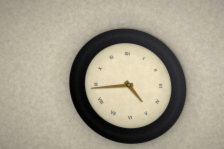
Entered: 4h44
